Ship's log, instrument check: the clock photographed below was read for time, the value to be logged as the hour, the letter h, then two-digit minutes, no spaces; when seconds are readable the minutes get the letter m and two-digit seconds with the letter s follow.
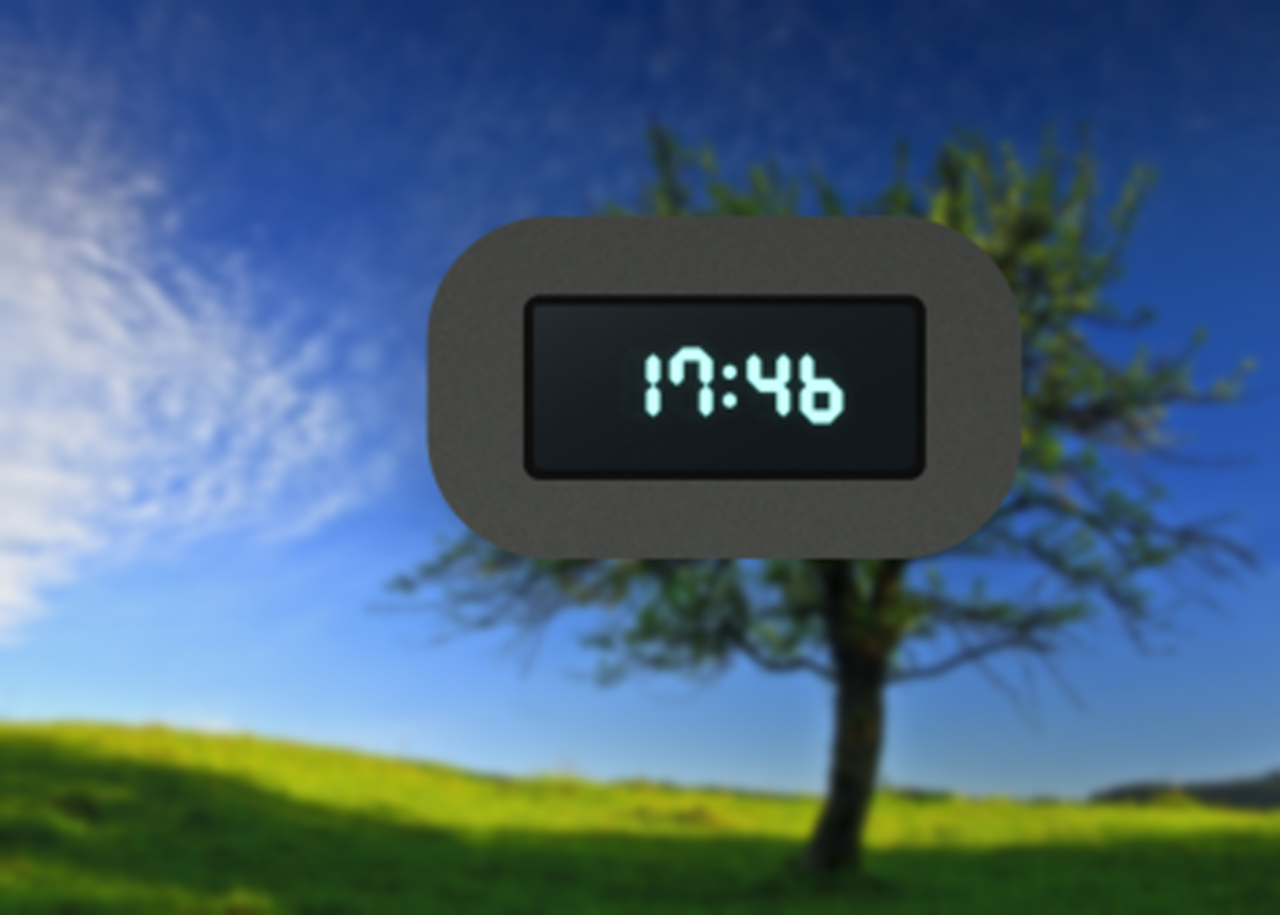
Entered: 17h46
